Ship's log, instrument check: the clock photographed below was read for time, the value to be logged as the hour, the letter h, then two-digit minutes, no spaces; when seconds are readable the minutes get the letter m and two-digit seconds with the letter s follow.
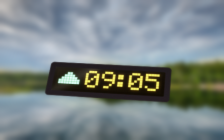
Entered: 9h05
